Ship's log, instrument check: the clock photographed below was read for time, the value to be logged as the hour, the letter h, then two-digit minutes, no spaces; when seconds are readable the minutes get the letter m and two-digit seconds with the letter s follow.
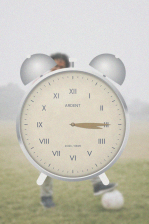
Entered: 3h15
